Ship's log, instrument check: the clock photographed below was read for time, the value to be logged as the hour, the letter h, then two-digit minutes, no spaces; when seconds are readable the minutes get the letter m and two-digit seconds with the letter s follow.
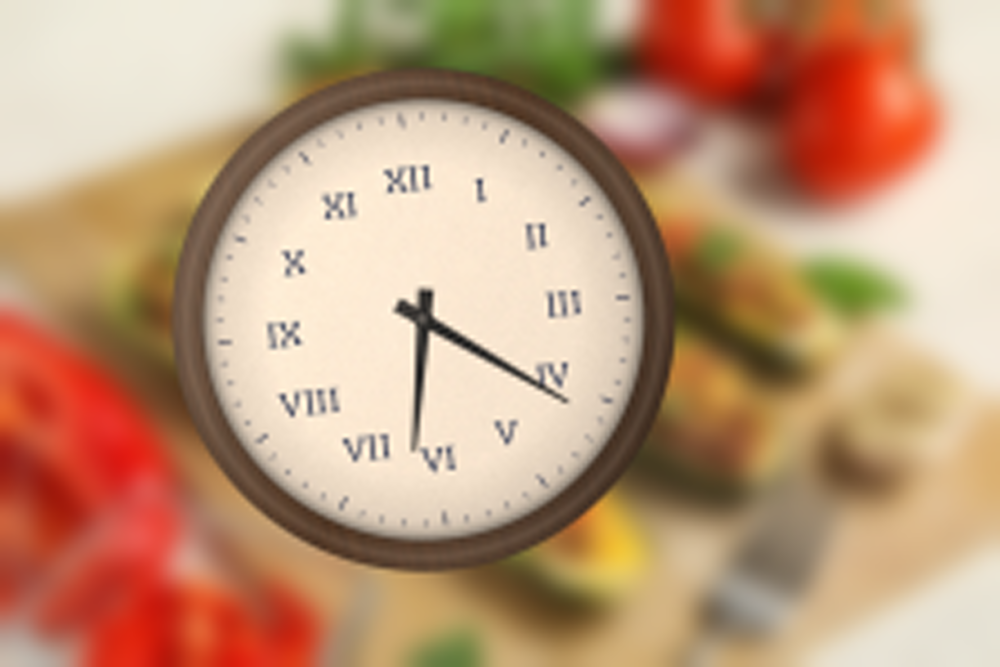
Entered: 6h21
